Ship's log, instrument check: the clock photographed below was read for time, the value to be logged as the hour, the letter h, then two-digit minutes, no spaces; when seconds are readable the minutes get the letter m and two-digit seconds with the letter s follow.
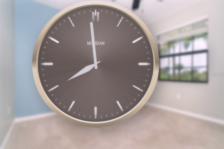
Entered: 7h59
